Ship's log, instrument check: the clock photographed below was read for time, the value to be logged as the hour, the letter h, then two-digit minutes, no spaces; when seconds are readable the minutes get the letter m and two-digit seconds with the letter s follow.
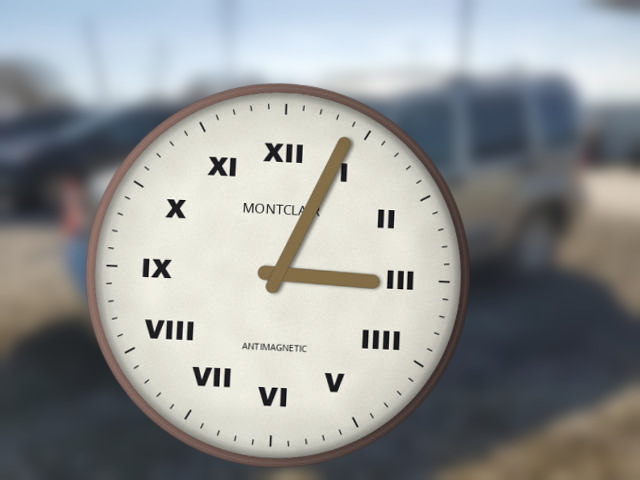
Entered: 3h04
